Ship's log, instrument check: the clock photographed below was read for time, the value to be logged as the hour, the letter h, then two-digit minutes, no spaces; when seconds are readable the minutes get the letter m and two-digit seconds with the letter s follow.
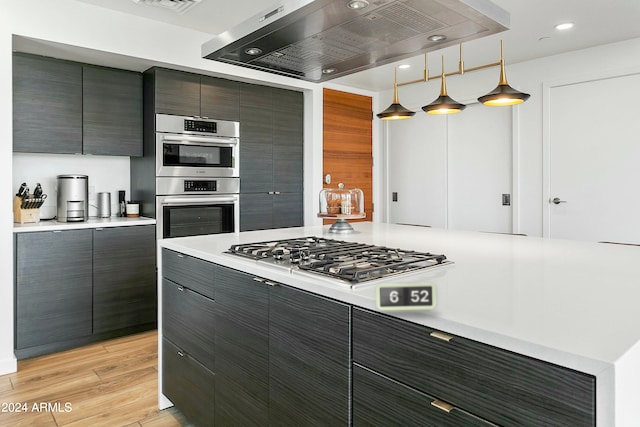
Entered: 6h52
